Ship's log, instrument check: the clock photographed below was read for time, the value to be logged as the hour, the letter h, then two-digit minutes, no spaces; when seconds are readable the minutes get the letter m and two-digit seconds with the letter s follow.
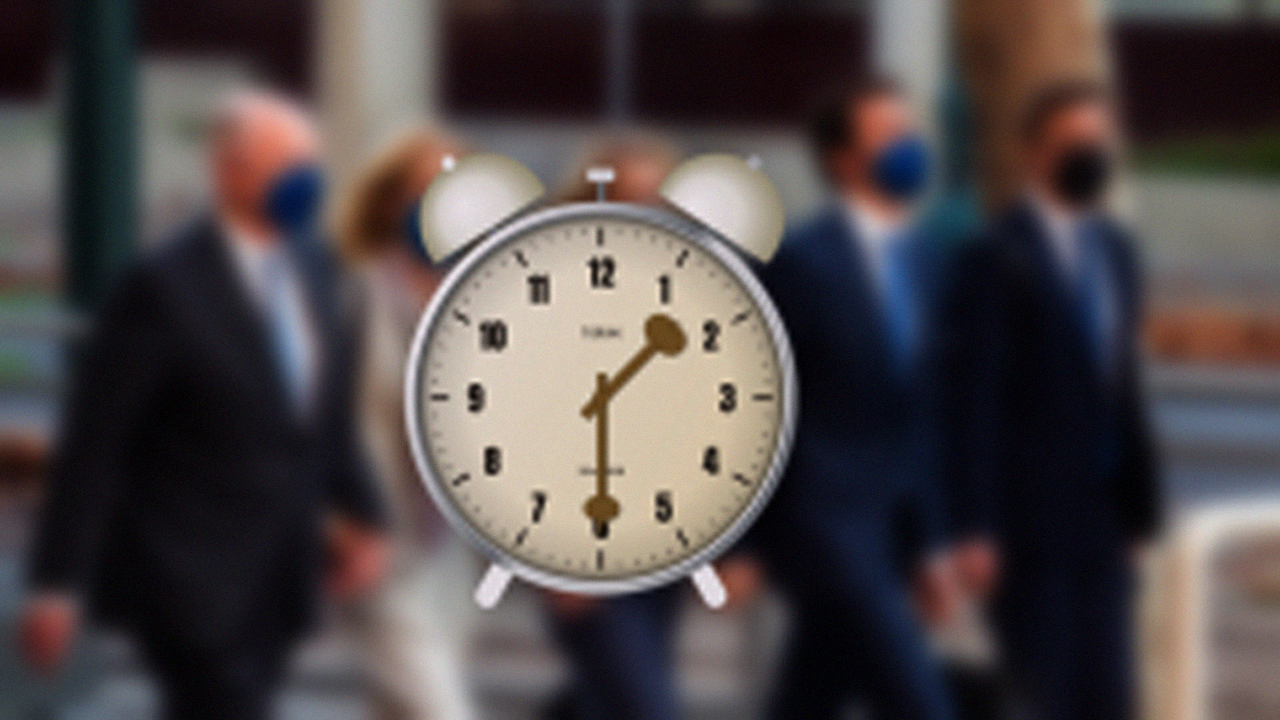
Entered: 1h30
